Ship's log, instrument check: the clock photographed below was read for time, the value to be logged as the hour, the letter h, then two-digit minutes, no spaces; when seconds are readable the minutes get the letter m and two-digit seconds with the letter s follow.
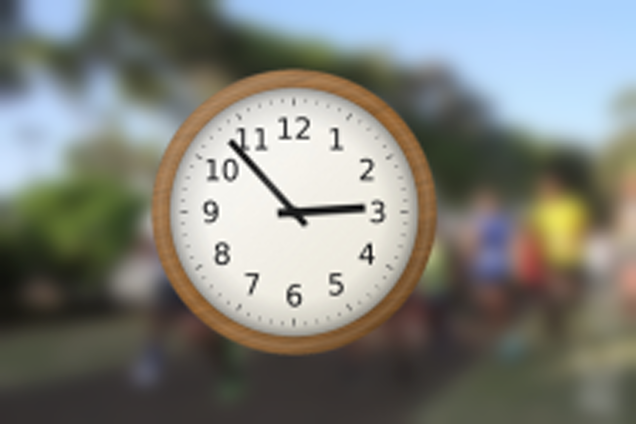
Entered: 2h53
